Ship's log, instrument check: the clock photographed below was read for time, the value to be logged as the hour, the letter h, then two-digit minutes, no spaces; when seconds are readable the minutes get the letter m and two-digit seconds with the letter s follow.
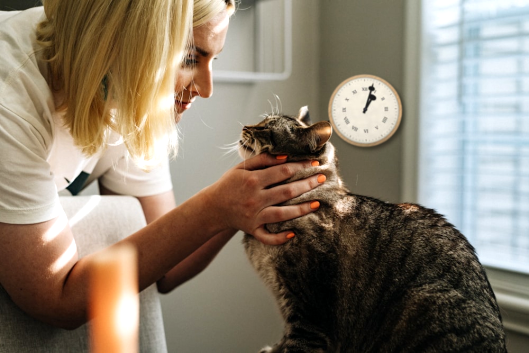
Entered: 1h03
